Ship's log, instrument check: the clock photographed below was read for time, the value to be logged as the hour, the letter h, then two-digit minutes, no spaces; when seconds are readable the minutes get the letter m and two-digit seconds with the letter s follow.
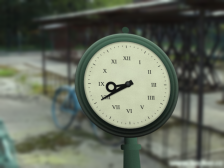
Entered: 8h40
